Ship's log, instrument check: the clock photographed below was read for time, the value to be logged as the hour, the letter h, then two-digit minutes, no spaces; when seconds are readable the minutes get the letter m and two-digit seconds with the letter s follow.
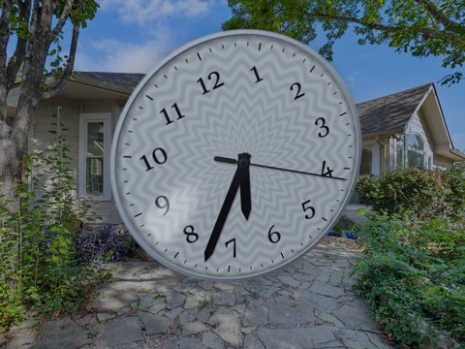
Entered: 6h37m21s
